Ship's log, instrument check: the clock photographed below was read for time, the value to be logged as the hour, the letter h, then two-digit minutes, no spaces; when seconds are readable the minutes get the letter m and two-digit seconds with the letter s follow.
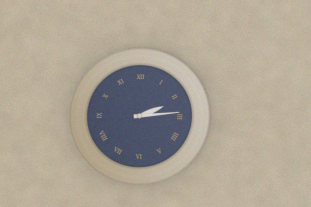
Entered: 2h14
